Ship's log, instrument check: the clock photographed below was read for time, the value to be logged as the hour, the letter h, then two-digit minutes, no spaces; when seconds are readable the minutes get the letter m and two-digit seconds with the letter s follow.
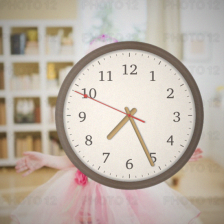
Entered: 7h25m49s
